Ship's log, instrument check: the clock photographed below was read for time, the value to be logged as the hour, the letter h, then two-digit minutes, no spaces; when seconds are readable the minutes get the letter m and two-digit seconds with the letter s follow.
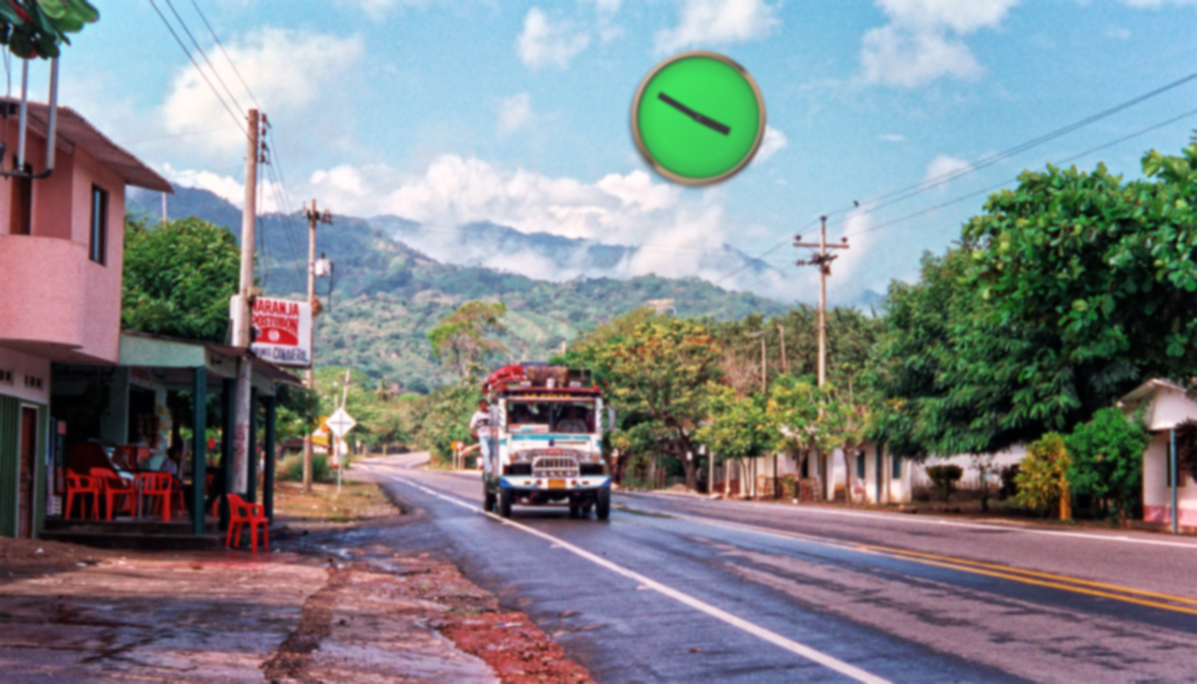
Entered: 3h50
